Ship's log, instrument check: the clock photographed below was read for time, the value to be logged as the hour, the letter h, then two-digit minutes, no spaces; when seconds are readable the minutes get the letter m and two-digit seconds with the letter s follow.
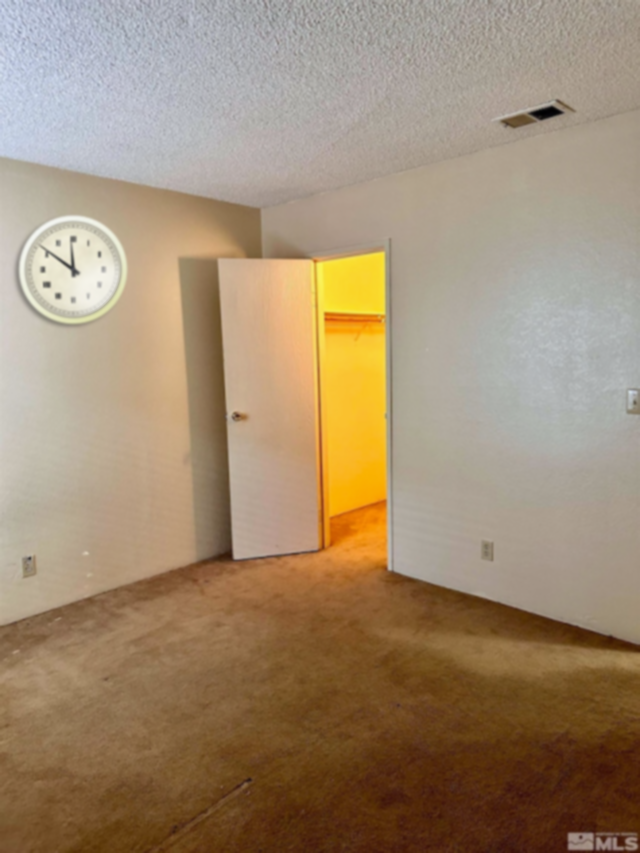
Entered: 11h51
